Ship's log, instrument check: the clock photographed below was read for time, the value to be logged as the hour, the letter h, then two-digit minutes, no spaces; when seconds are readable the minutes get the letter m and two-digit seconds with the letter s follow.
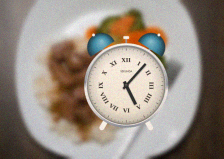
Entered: 5h07
